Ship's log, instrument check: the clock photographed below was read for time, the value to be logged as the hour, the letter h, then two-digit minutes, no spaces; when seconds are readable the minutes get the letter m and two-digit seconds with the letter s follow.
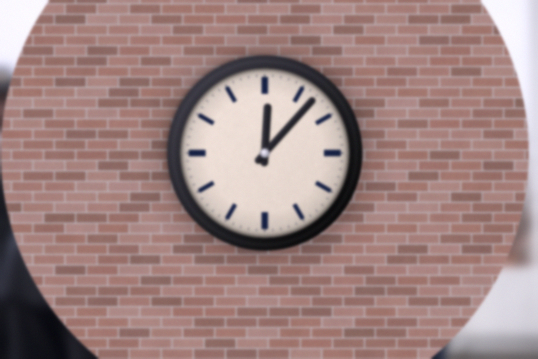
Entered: 12h07
